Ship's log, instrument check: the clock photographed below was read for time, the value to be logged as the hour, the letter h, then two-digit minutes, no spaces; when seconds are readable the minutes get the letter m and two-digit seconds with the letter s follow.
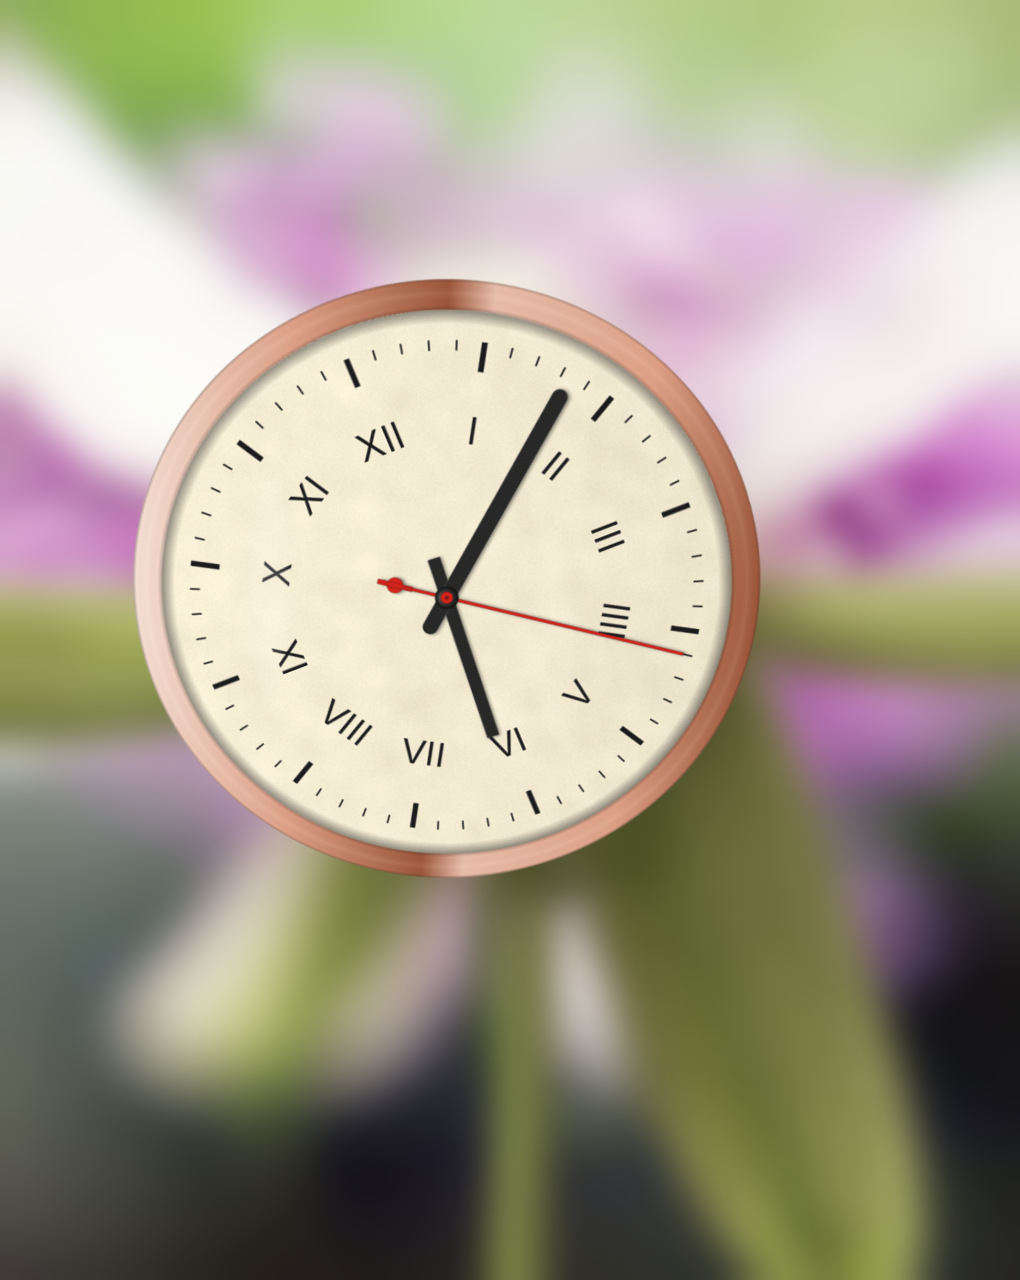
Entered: 6h08m21s
